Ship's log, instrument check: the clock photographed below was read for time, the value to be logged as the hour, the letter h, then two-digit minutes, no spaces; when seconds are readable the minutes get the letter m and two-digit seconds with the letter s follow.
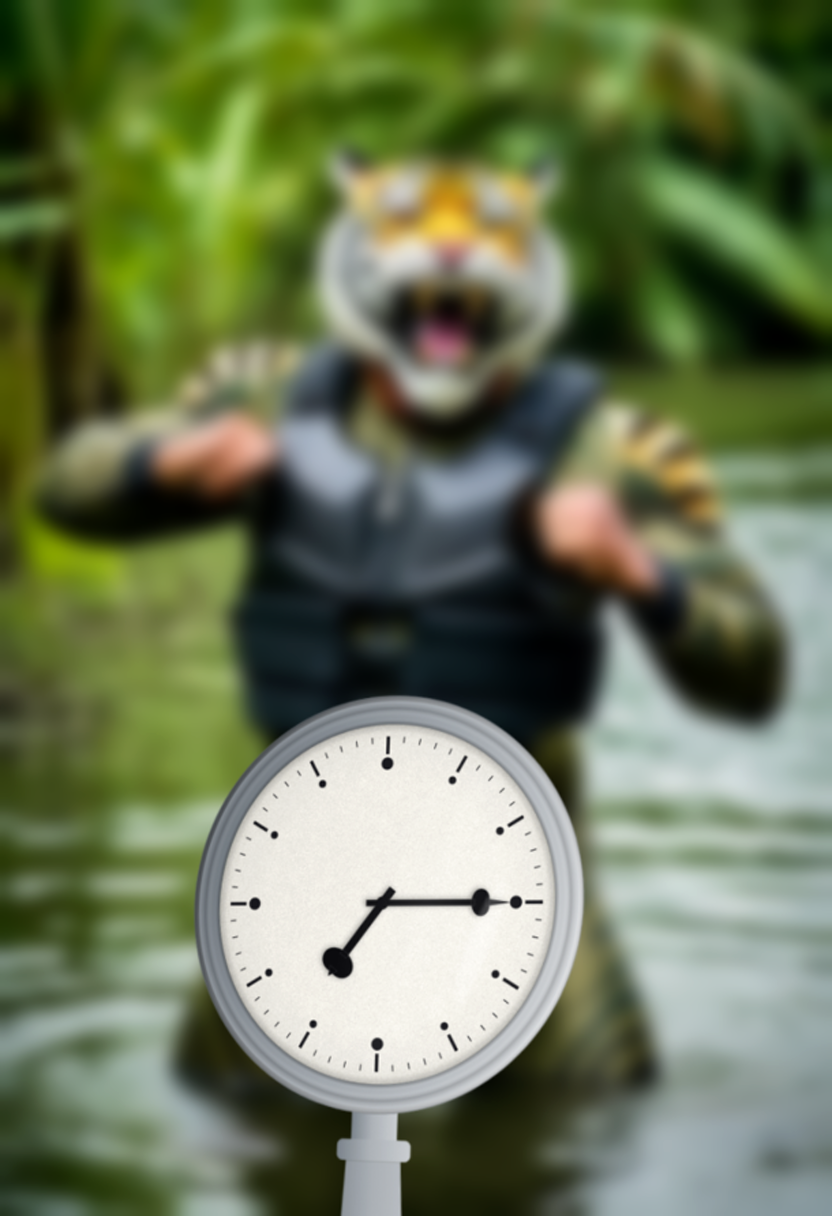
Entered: 7h15
